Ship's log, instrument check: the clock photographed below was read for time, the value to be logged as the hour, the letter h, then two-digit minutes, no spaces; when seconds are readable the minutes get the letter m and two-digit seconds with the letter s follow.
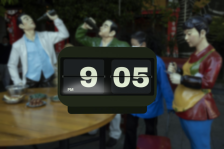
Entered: 9h05
